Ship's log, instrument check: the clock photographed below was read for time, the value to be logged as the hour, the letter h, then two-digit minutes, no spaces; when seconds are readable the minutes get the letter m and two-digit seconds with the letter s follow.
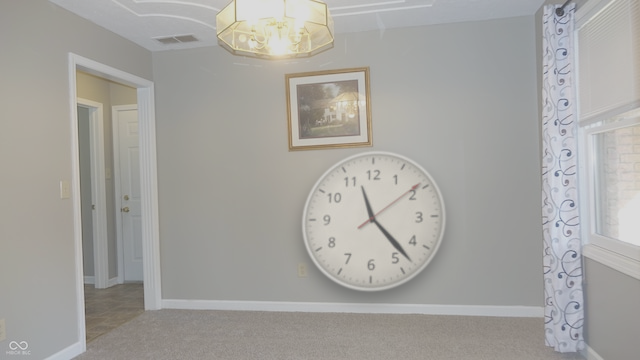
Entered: 11h23m09s
